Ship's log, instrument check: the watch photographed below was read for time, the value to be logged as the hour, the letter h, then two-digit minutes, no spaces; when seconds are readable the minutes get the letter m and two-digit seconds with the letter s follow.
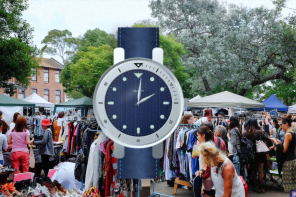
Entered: 2h01
